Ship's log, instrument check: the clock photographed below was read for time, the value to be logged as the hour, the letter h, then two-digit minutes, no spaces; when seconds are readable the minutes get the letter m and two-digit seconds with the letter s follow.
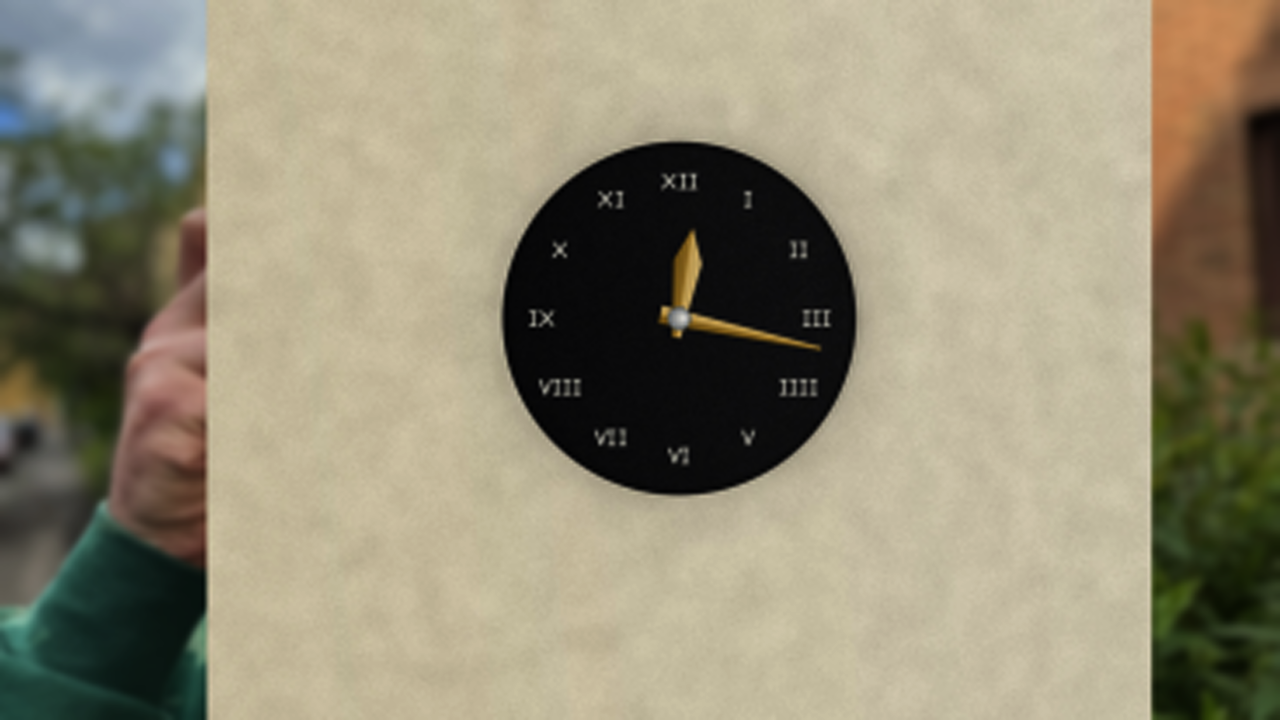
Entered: 12h17
